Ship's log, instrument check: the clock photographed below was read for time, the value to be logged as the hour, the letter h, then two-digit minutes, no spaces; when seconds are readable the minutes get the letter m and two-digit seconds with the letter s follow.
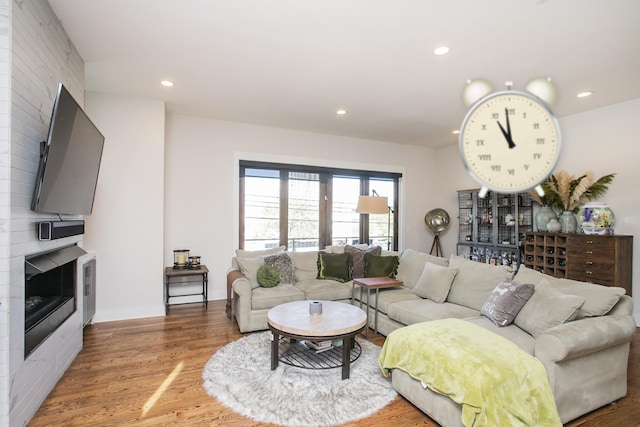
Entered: 10h59
